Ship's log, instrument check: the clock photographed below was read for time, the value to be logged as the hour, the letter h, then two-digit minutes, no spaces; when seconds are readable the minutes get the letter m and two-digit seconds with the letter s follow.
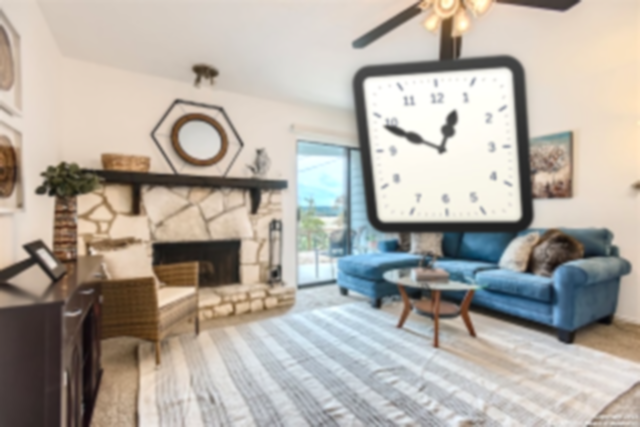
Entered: 12h49
